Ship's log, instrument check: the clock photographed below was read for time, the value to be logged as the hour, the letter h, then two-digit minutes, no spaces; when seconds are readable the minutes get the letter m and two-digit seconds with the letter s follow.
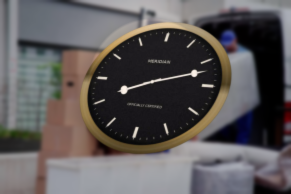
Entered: 8h12
